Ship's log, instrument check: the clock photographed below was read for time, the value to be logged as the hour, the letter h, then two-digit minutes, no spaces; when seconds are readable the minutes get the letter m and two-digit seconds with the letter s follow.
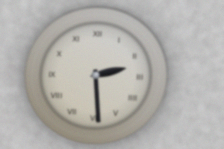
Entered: 2h29
